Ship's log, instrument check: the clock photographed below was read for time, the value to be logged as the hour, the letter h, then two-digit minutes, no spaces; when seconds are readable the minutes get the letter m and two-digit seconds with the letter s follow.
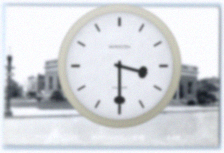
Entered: 3h30
